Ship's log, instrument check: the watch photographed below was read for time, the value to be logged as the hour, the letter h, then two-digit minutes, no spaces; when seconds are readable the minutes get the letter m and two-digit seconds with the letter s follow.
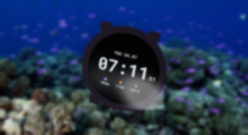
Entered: 7h11
